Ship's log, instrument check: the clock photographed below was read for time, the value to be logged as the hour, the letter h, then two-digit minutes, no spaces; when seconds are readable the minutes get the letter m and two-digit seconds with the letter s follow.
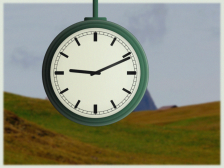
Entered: 9h11
